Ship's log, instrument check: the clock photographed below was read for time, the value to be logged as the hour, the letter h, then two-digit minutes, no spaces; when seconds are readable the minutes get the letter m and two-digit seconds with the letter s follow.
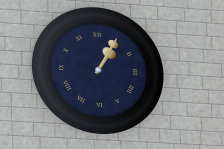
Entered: 1h05
